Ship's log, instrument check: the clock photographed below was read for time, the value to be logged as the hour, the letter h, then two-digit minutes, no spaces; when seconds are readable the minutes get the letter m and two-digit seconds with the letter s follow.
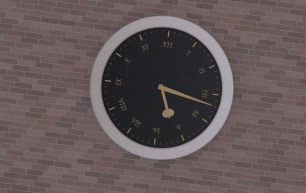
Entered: 5h17
